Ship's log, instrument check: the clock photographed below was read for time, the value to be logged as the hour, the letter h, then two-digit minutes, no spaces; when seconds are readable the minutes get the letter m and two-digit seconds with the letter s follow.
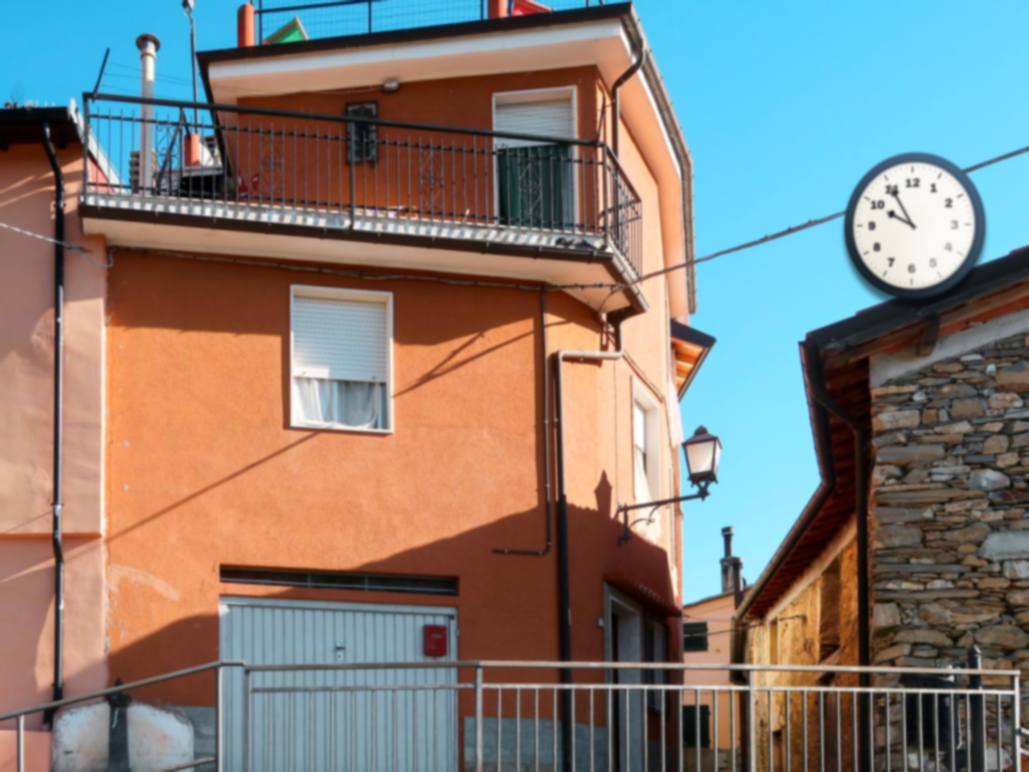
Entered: 9h55
